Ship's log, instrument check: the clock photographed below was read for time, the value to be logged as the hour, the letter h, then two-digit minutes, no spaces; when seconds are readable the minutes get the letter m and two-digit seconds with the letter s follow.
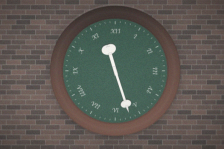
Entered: 11h27
